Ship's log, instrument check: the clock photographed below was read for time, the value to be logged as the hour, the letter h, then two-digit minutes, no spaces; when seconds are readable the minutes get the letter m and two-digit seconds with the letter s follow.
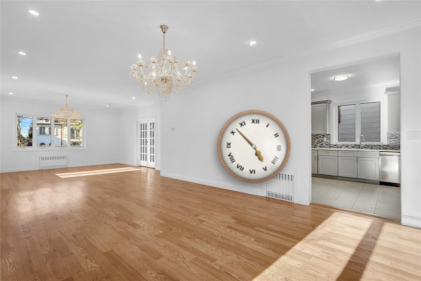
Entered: 4h52
